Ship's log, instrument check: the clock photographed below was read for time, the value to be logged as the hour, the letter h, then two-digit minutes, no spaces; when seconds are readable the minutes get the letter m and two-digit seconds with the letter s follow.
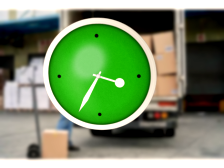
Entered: 3h35
